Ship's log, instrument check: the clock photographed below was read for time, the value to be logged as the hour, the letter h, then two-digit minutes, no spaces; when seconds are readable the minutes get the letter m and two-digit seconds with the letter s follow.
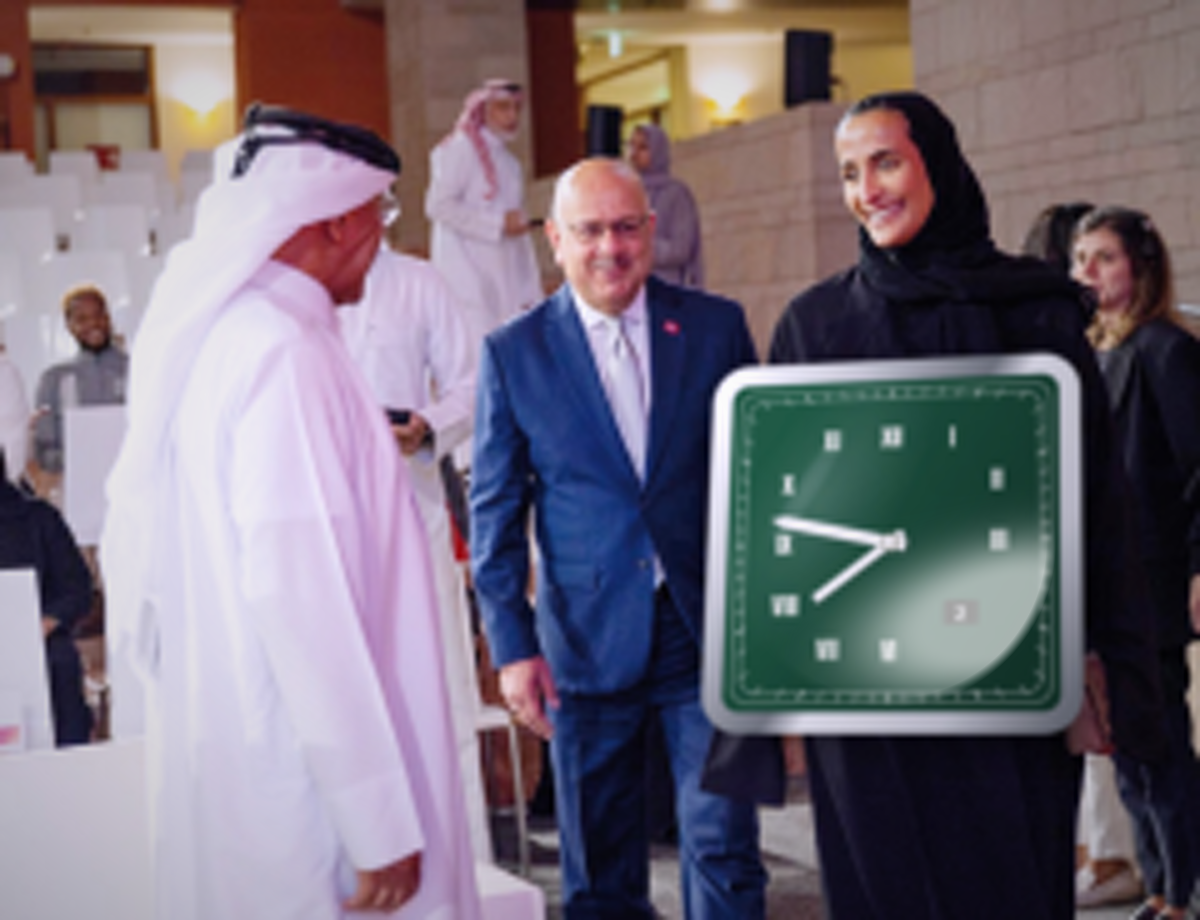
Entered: 7h47
